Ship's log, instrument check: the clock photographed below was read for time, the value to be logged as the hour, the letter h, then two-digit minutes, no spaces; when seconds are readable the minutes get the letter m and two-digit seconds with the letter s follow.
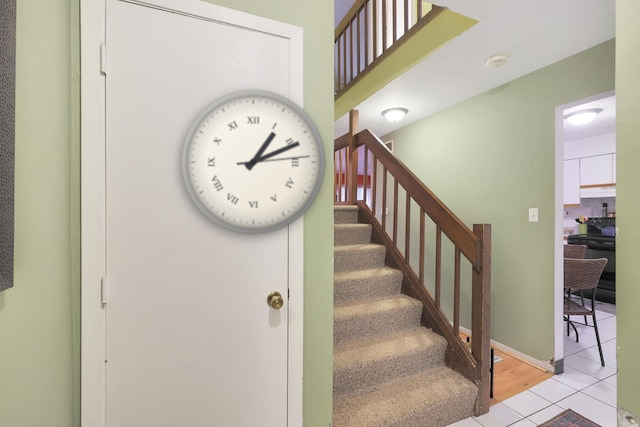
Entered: 1h11m14s
